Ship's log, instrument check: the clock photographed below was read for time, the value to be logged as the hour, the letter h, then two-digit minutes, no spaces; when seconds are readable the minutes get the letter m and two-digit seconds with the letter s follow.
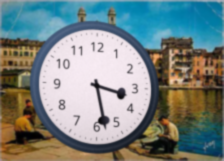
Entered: 3h28
